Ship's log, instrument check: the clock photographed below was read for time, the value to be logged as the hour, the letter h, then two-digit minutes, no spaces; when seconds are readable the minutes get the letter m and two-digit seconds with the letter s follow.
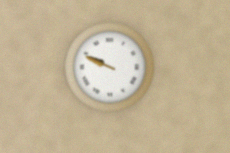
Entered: 9h49
